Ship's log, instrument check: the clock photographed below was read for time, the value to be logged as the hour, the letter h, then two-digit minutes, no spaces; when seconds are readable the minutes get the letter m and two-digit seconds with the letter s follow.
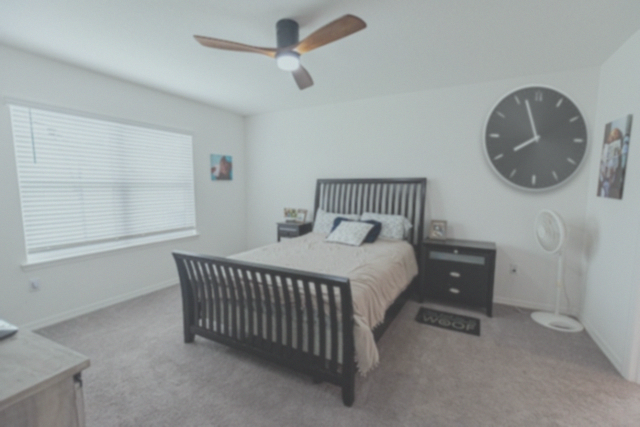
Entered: 7h57
